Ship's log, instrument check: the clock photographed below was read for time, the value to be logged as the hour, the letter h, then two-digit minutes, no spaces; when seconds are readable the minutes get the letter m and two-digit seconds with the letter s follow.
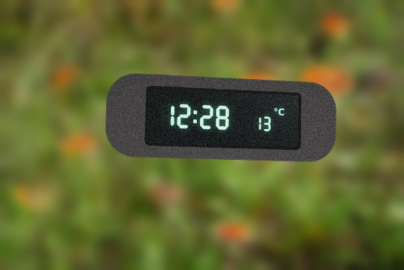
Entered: 12h28
